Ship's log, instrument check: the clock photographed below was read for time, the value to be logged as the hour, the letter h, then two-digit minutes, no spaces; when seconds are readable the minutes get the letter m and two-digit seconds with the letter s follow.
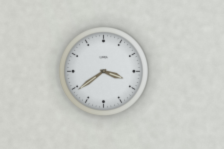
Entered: 3h39
